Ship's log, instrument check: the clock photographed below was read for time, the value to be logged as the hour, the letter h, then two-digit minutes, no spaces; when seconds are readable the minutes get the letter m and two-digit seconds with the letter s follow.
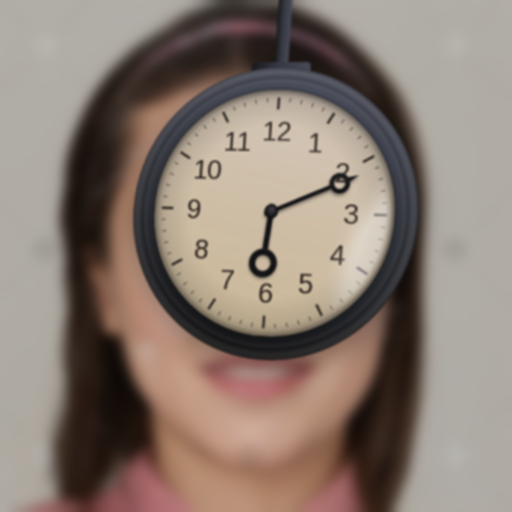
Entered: 6h11
